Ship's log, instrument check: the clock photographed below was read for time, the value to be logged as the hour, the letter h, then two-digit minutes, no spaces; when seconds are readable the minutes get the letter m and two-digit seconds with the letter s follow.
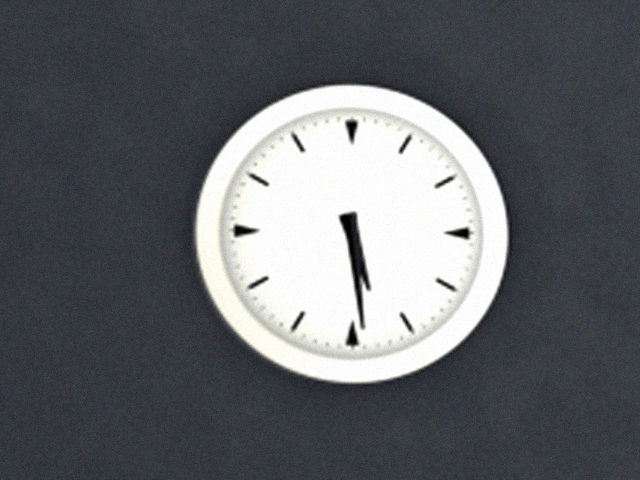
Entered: 5h29
